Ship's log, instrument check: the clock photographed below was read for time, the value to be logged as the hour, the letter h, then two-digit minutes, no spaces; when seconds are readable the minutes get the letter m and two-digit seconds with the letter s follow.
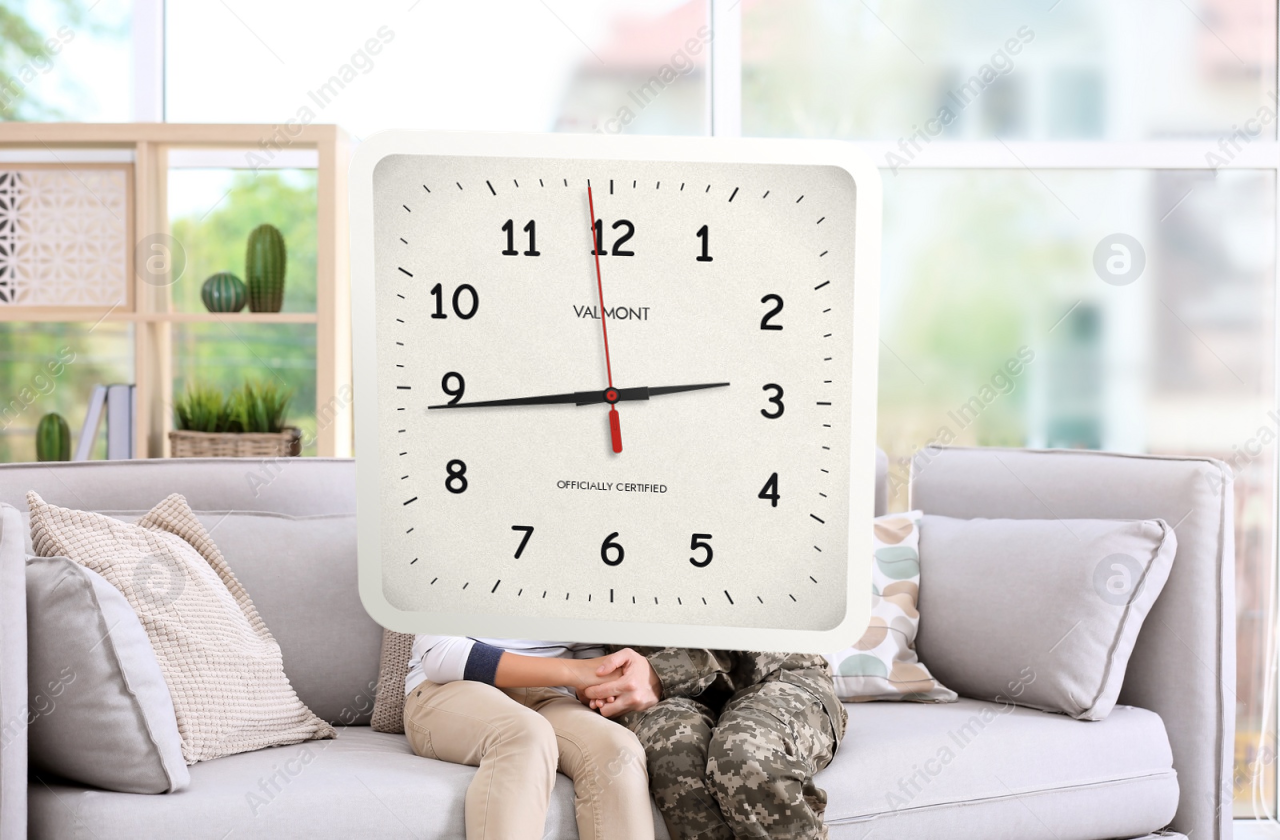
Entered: 2h43m59s
